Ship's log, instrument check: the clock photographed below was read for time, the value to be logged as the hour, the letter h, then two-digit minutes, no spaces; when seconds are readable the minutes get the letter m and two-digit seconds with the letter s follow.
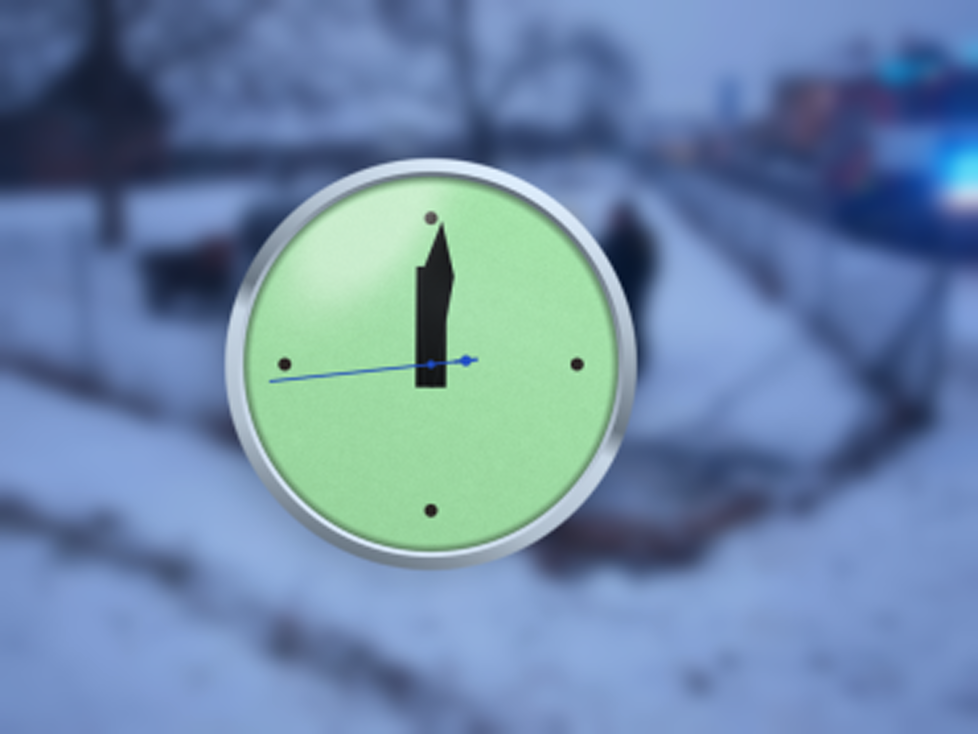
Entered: 12h00m44s
